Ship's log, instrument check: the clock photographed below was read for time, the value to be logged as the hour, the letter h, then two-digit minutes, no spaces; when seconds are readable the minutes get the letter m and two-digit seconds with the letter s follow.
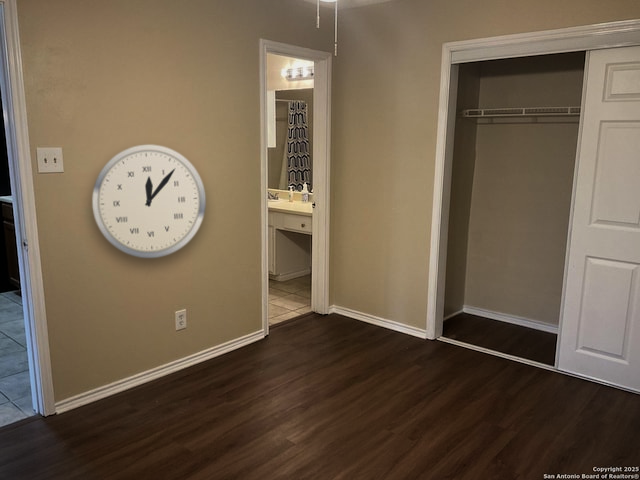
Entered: 12h07
